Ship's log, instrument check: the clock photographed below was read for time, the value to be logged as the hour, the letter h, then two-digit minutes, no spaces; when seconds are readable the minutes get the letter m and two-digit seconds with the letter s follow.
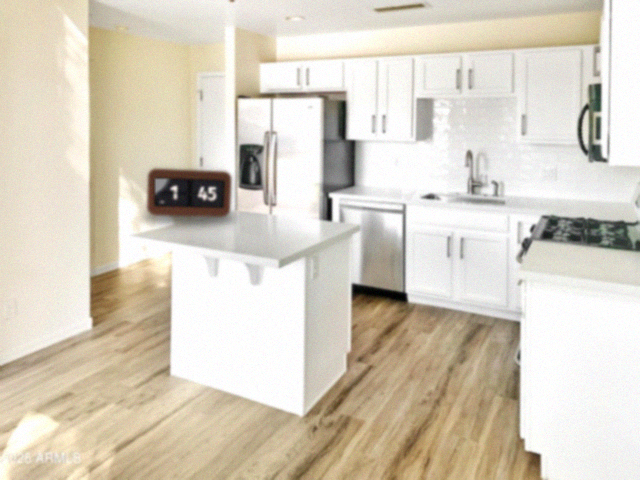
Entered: 1h45
